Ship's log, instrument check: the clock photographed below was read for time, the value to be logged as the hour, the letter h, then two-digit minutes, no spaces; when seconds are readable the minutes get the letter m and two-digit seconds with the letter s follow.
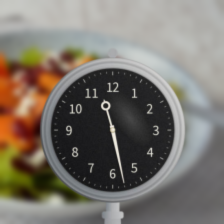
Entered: 11h28
